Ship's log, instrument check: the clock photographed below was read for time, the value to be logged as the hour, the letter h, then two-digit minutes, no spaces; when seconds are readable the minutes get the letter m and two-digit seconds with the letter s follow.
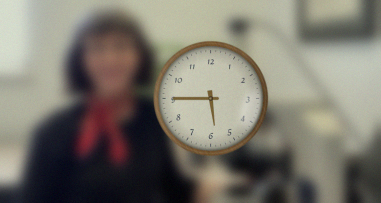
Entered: 5h45
